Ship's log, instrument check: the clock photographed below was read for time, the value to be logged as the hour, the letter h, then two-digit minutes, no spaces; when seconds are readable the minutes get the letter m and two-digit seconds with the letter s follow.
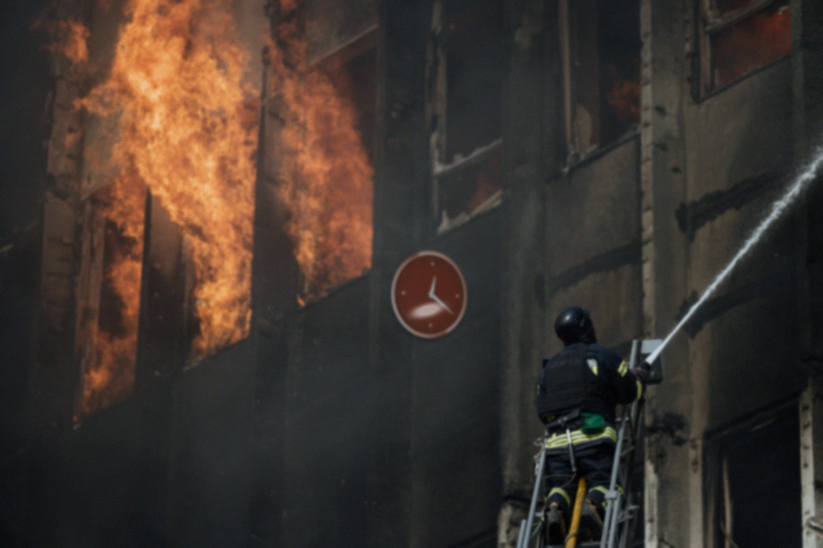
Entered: 12h21
